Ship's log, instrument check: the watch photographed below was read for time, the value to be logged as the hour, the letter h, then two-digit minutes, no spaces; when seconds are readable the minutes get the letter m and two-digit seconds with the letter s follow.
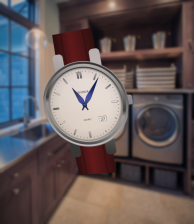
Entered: 11h06
